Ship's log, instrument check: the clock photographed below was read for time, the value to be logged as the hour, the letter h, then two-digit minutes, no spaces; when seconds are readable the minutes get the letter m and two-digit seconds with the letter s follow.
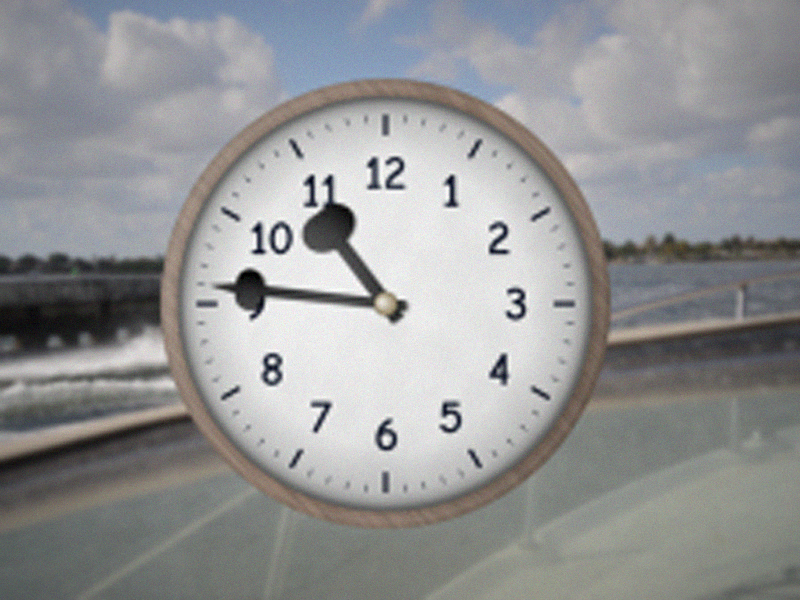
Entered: 10h46
